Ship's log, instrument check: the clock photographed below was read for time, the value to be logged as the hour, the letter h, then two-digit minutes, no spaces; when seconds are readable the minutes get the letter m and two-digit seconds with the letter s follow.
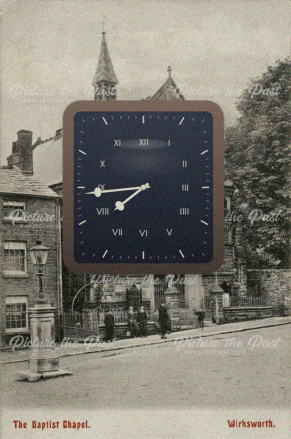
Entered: 7h44
